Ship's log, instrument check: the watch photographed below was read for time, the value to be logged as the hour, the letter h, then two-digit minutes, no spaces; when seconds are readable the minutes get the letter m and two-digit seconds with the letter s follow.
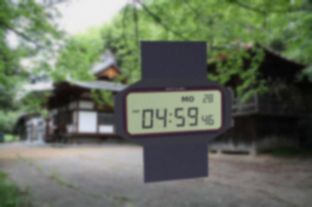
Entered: 4h59
